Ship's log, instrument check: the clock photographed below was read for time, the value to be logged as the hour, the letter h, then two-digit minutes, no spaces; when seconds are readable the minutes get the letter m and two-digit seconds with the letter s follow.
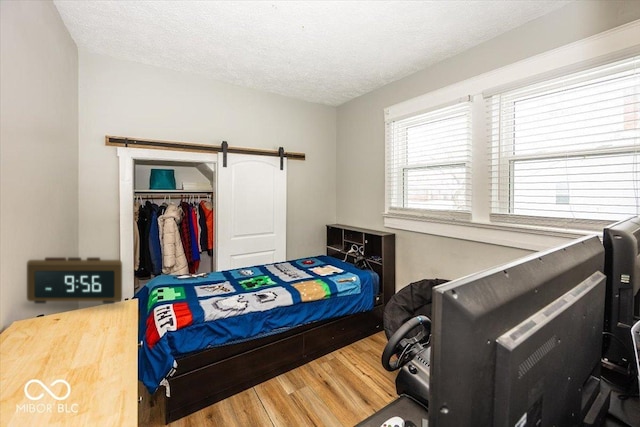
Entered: 9h56
